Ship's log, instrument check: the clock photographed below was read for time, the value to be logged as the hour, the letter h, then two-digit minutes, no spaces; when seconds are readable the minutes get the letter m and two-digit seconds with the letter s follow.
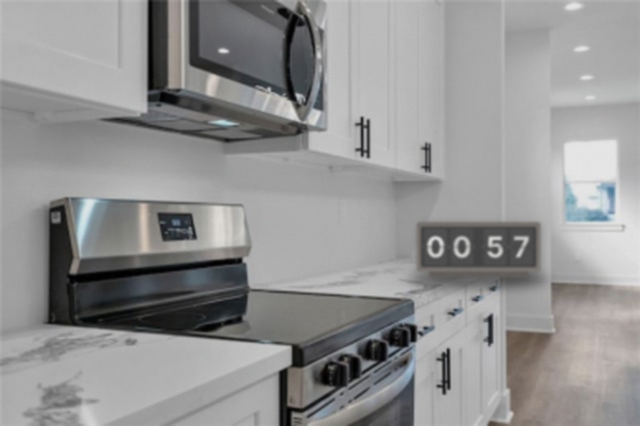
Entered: 0h57
